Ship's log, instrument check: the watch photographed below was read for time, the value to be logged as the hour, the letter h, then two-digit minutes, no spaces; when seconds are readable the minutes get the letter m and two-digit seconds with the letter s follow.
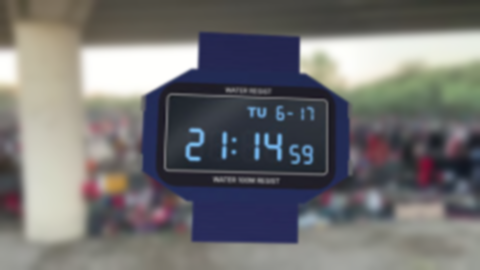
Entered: 21h14m59s
